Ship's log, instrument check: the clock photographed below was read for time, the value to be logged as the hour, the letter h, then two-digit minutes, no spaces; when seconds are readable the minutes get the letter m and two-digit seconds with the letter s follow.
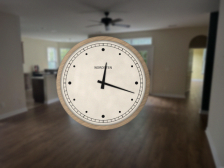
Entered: 12h18
